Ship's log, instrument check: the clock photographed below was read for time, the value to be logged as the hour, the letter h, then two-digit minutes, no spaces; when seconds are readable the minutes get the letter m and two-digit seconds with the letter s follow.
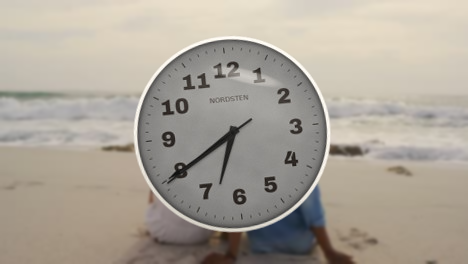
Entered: 6h39m40s
